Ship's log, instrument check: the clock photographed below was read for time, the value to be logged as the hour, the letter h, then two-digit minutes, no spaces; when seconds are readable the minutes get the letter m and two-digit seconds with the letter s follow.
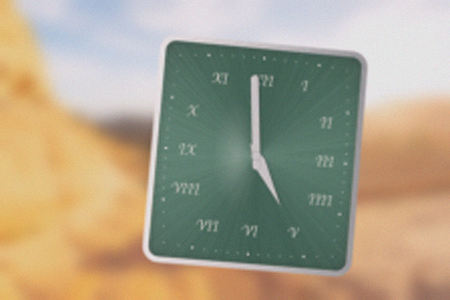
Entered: 4h59
